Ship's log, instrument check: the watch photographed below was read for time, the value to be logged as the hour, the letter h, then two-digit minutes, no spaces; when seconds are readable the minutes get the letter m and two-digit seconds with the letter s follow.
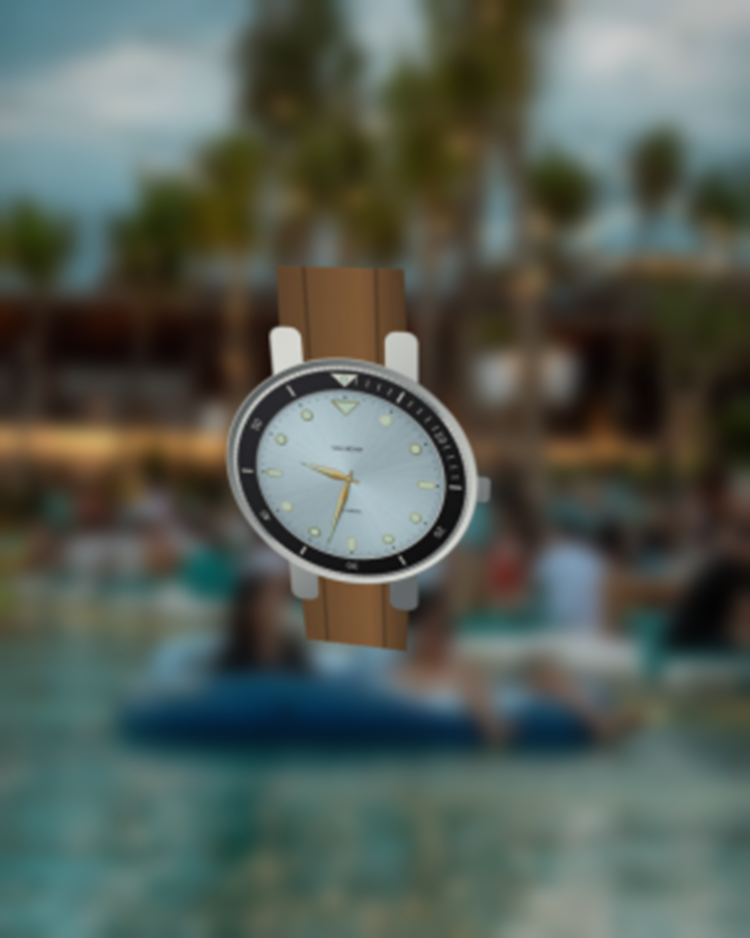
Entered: 9h33
